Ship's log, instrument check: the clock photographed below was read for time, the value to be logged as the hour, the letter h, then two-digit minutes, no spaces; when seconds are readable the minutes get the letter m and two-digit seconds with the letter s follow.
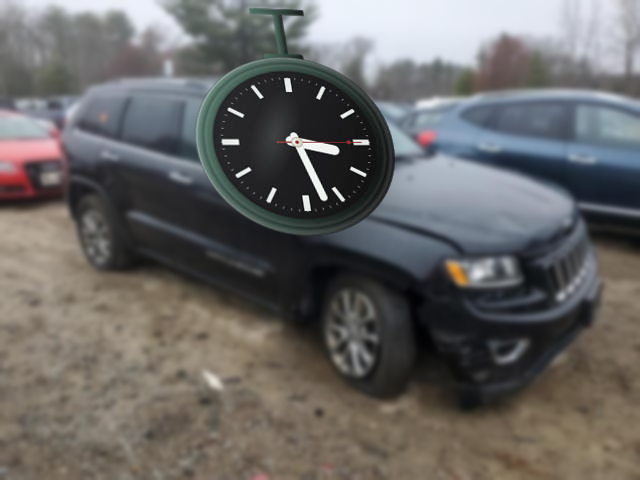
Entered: 3h27m15s
